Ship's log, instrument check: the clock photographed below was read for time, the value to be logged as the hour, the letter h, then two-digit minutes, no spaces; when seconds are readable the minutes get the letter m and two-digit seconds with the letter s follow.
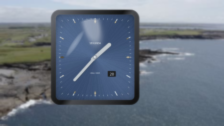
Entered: 1h37
